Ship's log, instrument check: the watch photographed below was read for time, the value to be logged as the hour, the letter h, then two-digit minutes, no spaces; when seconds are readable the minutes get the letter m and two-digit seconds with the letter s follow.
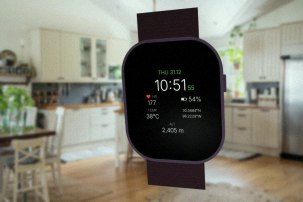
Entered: 10h51
